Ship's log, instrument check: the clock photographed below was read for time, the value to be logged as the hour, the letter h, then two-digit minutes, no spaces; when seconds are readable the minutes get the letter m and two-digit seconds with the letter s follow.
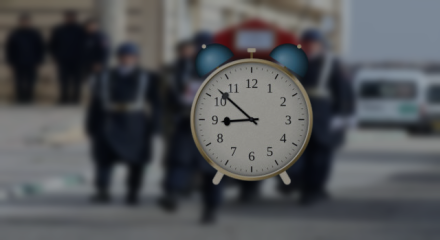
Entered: 8h52
